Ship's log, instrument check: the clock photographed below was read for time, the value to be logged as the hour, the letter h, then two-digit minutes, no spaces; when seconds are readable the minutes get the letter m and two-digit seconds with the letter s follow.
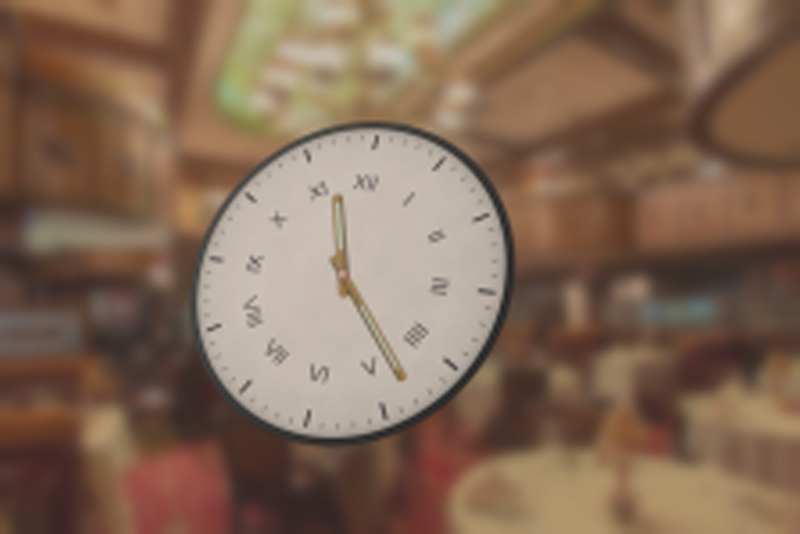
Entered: 11h23
